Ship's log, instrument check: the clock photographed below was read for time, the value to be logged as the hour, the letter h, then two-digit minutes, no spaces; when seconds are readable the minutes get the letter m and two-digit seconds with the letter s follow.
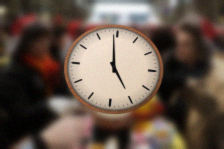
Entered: 4h59
